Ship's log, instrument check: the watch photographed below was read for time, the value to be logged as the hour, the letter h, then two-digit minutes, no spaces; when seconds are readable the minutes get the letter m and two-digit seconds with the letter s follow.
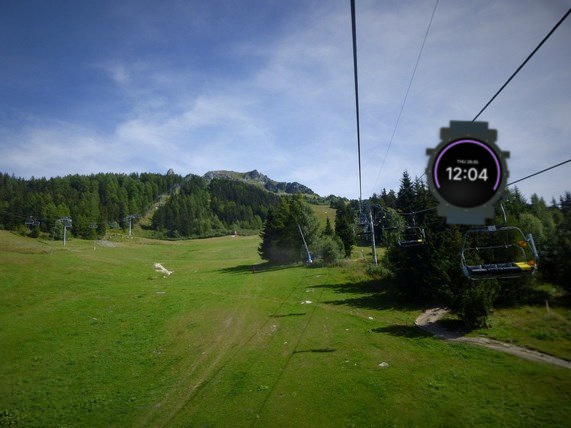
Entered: 12h04
